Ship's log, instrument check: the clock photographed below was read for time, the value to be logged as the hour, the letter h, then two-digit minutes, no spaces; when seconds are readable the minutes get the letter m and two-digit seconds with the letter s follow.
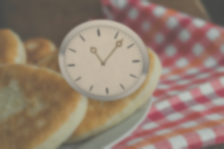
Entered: 11h07
